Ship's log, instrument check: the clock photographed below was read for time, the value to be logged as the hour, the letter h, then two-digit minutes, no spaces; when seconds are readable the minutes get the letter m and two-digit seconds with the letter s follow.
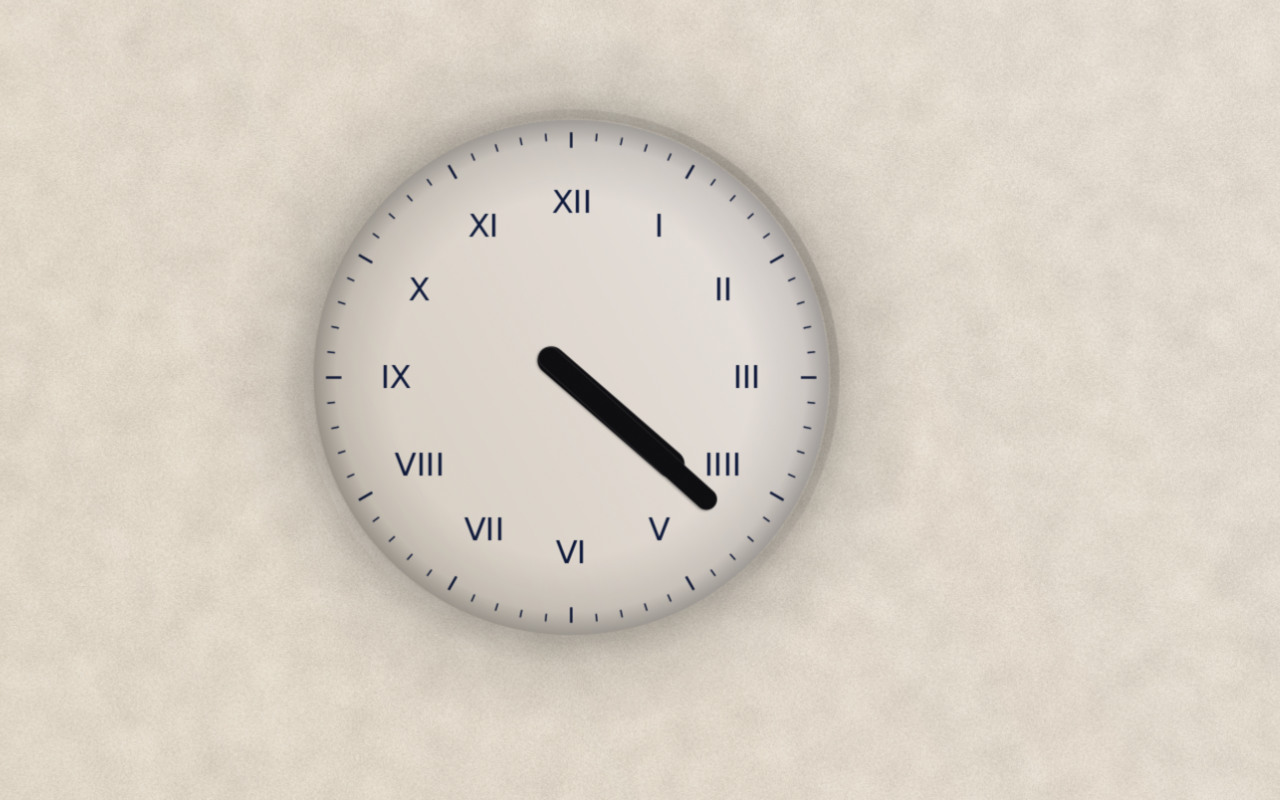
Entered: 4h22
